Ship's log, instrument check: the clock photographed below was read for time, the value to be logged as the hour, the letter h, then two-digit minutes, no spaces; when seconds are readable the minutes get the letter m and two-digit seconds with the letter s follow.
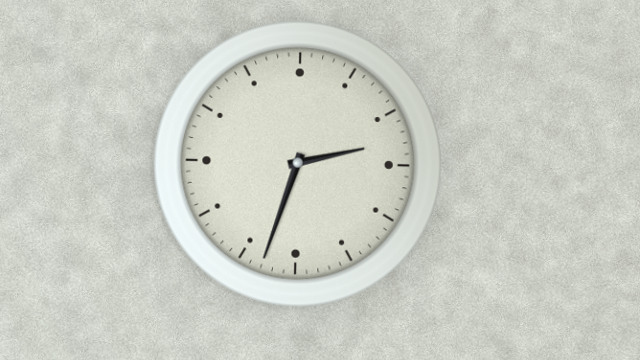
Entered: 2h33
